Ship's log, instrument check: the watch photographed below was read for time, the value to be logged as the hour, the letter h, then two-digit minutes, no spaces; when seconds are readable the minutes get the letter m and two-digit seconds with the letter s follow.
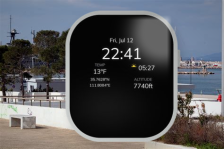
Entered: 22h41
